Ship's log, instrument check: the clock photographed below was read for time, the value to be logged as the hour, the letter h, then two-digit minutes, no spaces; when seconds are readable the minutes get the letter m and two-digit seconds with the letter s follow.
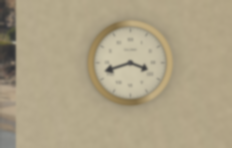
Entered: 3h42
